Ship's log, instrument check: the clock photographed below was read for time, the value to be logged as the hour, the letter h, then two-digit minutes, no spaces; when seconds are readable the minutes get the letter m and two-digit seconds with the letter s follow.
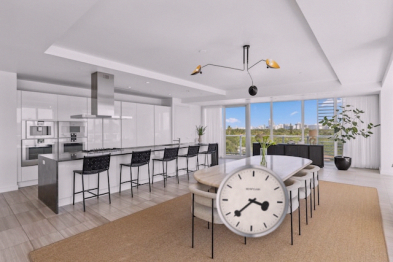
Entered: 3h38
